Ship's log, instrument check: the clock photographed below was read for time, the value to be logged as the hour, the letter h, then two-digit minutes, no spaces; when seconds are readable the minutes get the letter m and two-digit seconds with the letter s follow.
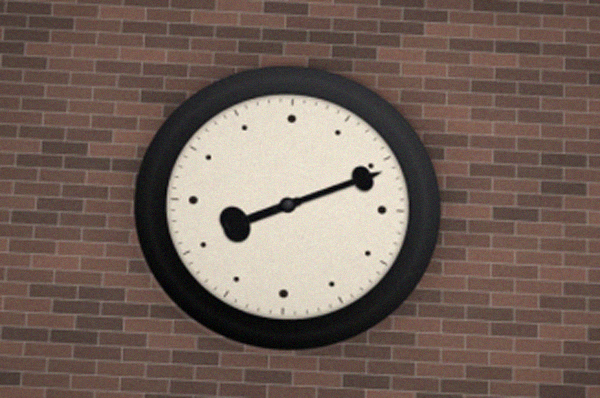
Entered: 8h11
